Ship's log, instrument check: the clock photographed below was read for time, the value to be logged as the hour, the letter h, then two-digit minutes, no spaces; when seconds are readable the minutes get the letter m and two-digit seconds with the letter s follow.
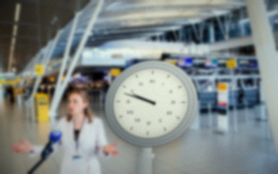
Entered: 9h48
